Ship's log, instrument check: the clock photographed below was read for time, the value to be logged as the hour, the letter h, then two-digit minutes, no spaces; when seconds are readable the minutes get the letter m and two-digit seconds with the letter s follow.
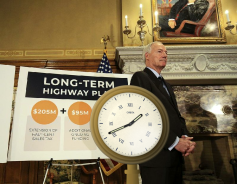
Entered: 1h41
